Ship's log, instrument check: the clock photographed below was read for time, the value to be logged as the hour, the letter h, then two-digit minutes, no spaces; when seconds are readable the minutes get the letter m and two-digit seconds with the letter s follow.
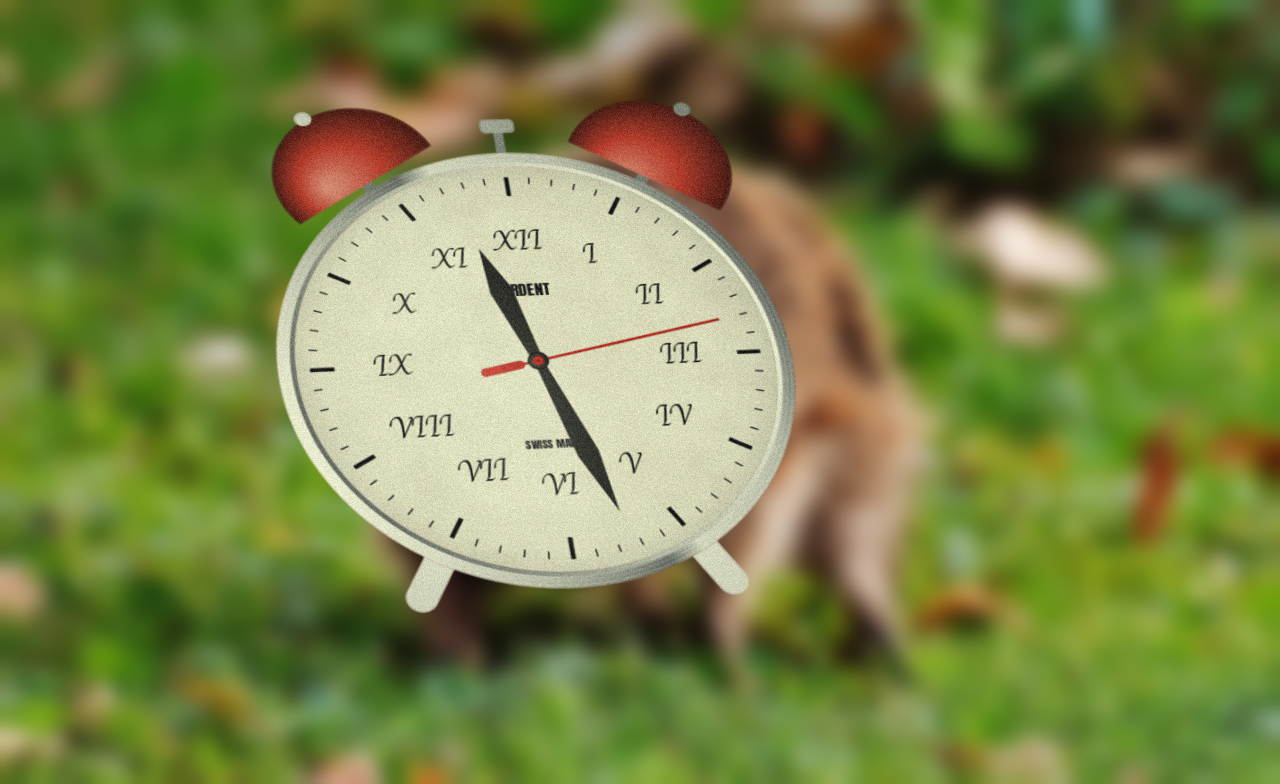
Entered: 11h27m13s
